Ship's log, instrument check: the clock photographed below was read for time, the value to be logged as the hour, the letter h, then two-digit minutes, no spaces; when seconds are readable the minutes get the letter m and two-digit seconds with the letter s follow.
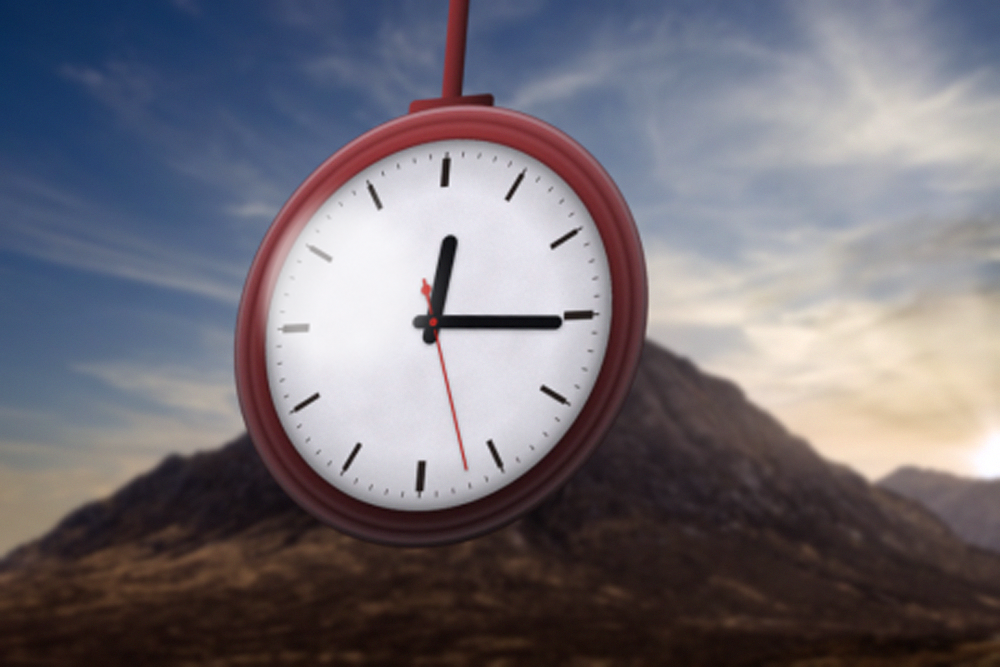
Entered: 12h15m27s
